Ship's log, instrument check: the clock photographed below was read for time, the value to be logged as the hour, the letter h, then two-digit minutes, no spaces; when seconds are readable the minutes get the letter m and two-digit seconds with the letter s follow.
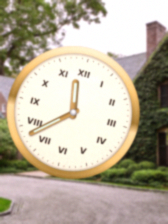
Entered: 11h38
